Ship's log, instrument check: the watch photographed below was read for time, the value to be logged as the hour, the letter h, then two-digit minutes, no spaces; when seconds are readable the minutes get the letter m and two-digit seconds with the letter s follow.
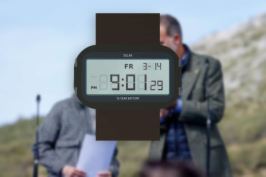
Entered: 9h01m29s
